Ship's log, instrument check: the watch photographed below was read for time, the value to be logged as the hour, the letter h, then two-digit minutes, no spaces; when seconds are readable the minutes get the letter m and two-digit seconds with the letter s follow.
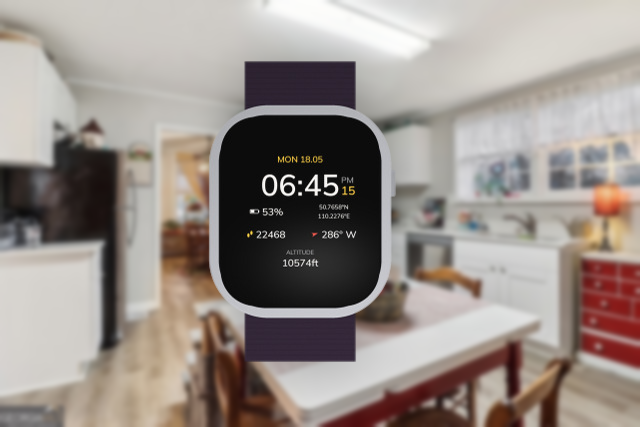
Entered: 6h45m15s
